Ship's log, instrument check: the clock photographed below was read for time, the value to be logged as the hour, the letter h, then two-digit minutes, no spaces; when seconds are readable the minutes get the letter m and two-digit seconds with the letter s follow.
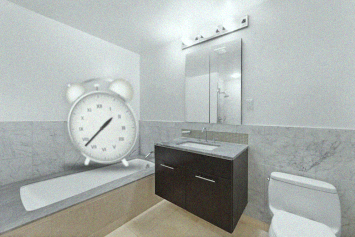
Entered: 1h38
